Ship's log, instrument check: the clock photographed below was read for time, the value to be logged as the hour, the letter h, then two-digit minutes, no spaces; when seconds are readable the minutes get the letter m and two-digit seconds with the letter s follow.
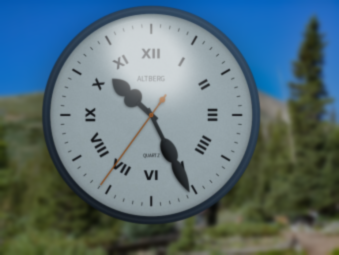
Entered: 10h25m36s
